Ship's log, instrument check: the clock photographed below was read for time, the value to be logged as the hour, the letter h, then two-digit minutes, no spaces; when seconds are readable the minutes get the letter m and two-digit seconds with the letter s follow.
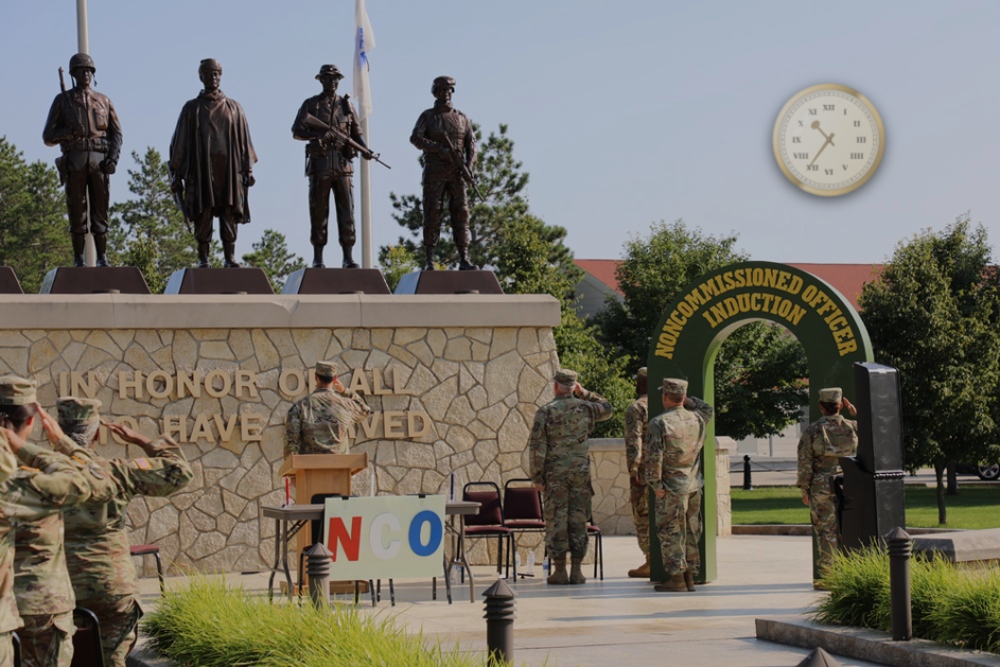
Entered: 10h36
